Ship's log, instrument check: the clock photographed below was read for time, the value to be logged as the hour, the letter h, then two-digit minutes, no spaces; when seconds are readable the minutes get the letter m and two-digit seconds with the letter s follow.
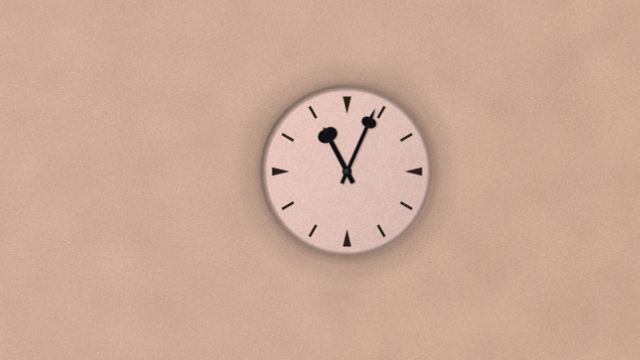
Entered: 11h04
